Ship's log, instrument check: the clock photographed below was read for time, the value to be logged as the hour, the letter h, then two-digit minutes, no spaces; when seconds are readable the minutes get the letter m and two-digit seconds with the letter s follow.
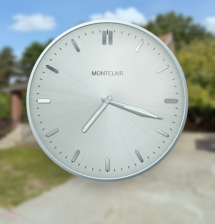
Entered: 7h18
